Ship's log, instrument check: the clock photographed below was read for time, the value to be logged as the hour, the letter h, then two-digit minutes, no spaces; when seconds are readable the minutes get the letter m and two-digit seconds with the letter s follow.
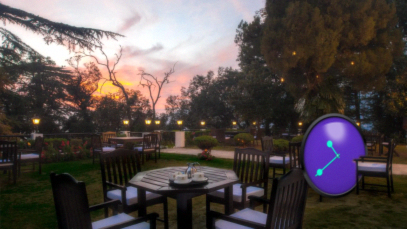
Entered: 10h39
